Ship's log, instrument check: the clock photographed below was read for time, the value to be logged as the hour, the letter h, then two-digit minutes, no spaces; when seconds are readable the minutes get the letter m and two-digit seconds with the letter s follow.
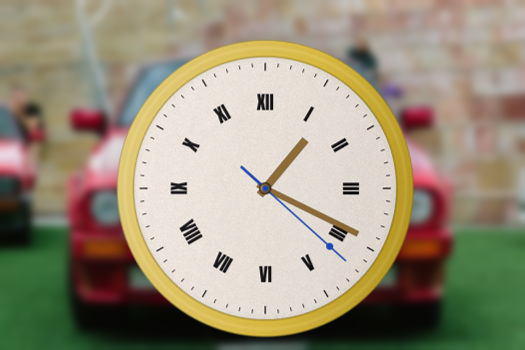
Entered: 1h19m22s
